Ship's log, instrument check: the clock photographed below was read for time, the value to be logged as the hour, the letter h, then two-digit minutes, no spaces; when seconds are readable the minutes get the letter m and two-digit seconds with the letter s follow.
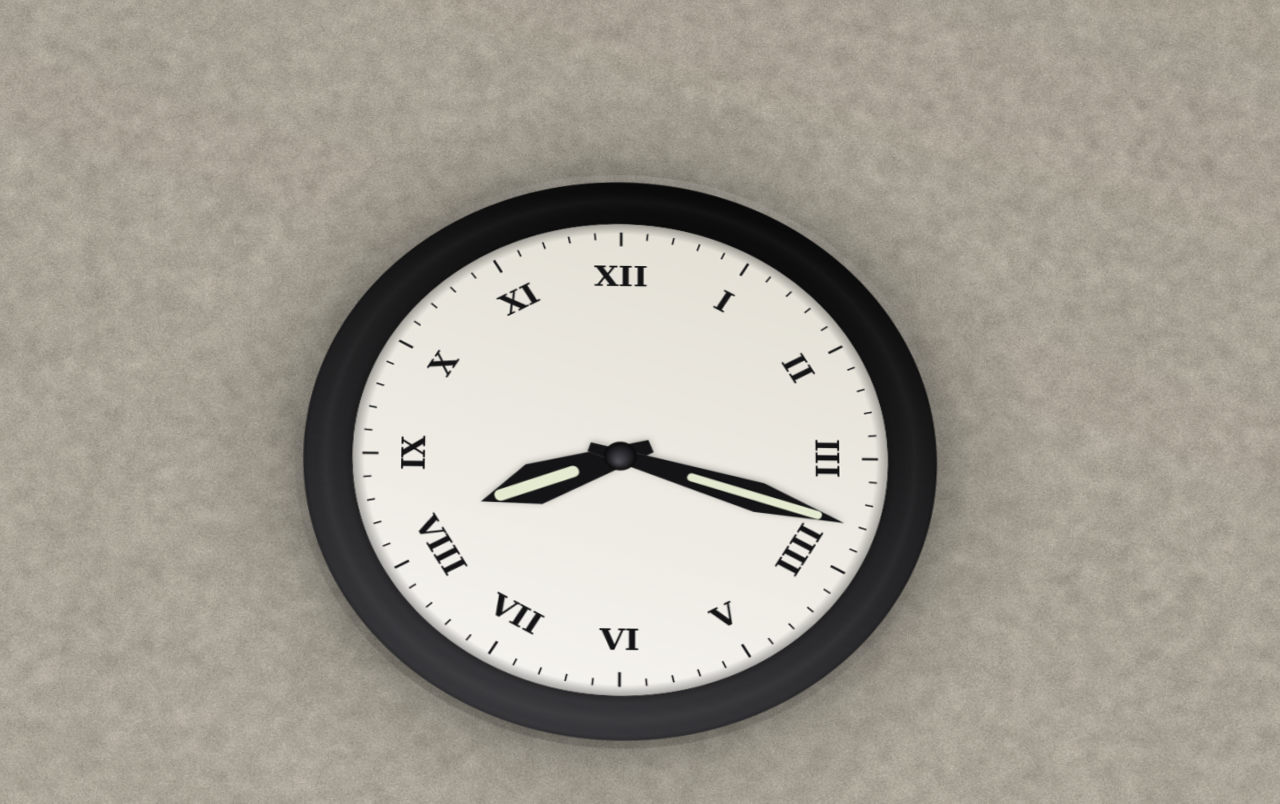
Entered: 8h18
